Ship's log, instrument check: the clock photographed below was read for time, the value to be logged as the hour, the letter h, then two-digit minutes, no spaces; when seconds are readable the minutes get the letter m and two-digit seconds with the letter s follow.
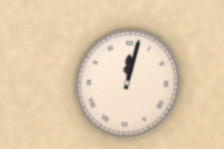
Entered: 12h02
